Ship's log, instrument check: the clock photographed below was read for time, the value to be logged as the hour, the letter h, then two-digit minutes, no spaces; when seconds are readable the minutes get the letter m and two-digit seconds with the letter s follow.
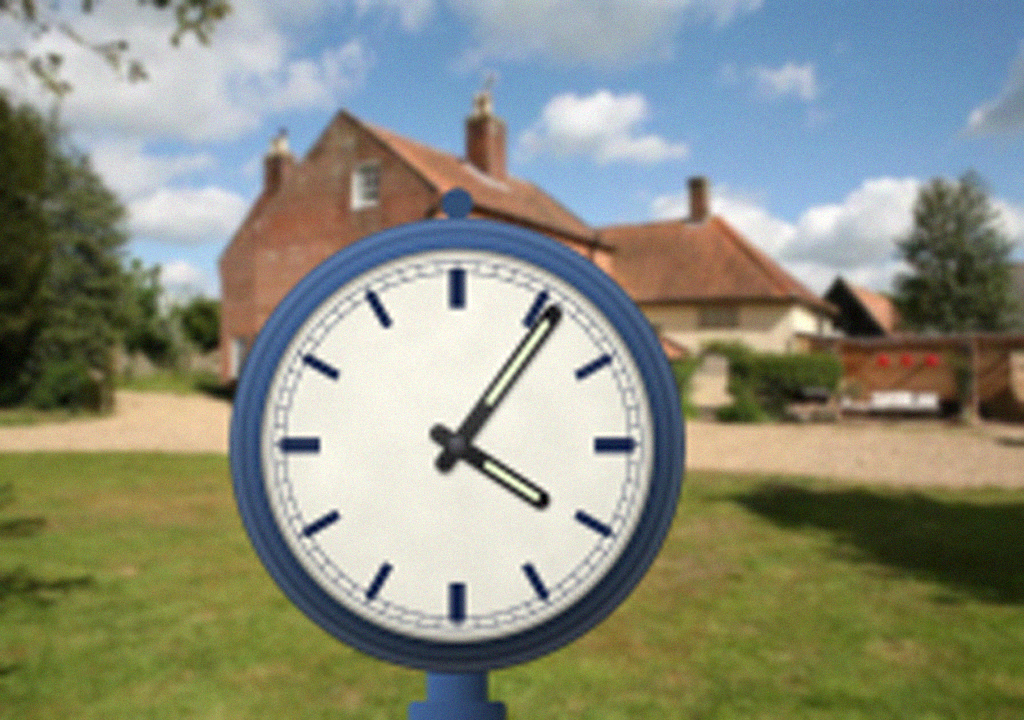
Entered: 4h06
